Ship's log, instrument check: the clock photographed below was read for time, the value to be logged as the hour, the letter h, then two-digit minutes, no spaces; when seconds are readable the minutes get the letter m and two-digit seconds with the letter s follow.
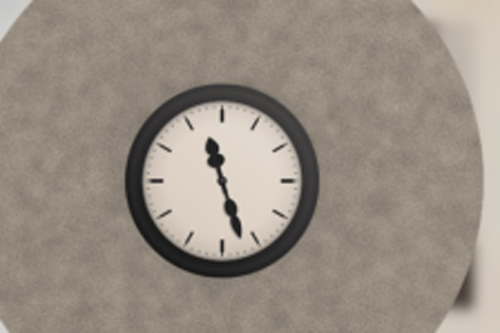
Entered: 11h27
